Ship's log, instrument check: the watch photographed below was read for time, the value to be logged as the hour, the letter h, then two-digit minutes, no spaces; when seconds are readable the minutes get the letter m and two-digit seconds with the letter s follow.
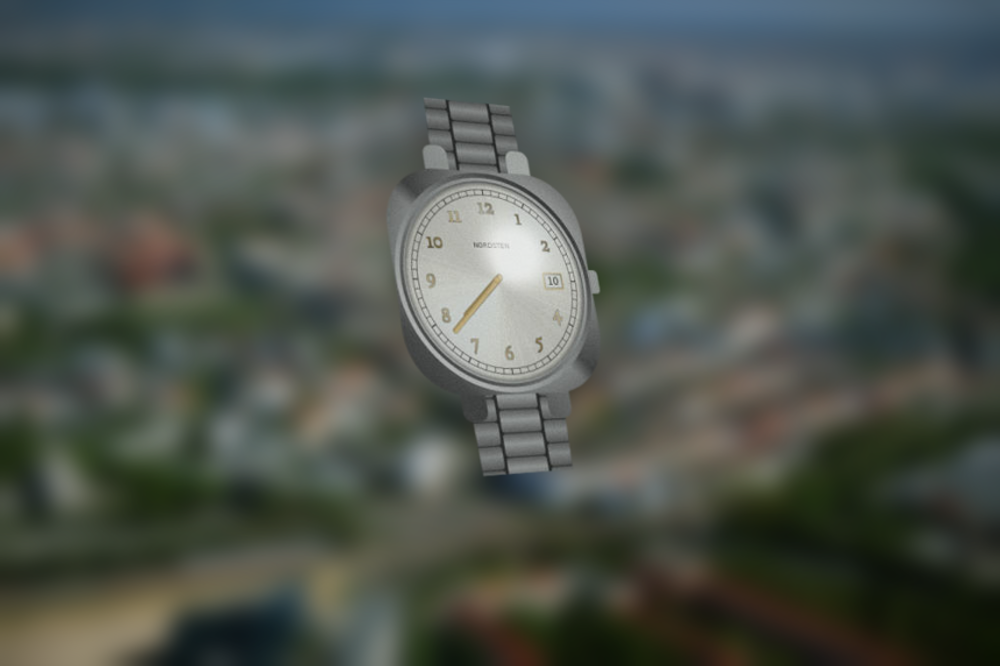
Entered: 7h38
